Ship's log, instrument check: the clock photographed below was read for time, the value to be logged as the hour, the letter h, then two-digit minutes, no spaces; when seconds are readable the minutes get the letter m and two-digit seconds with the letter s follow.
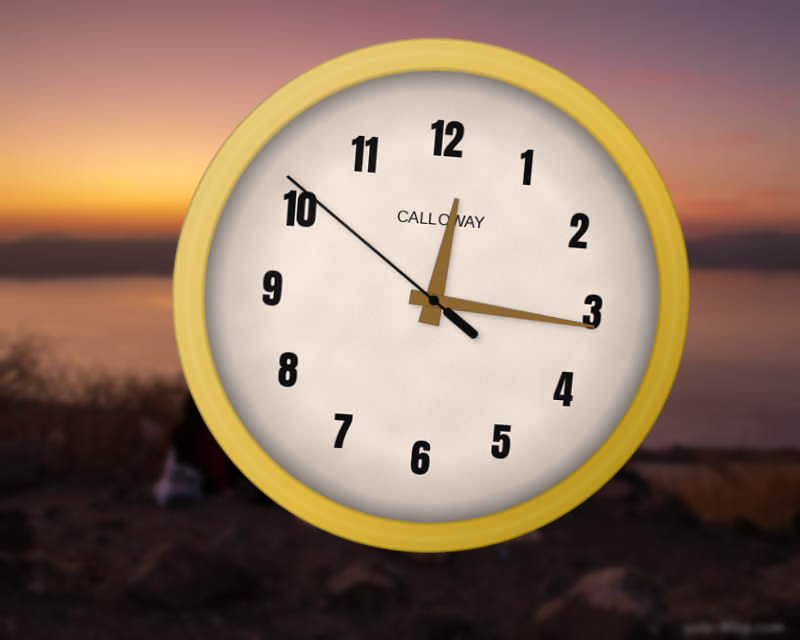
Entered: 12h15m51s
